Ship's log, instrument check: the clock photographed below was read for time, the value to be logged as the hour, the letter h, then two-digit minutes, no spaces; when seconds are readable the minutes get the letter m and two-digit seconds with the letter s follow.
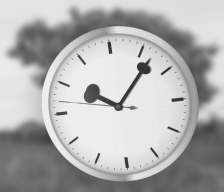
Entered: 10h06m47s
